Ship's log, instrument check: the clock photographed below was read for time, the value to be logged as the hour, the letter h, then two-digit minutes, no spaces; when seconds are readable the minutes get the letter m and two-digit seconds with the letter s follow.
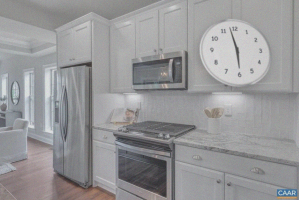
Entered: 5h58
